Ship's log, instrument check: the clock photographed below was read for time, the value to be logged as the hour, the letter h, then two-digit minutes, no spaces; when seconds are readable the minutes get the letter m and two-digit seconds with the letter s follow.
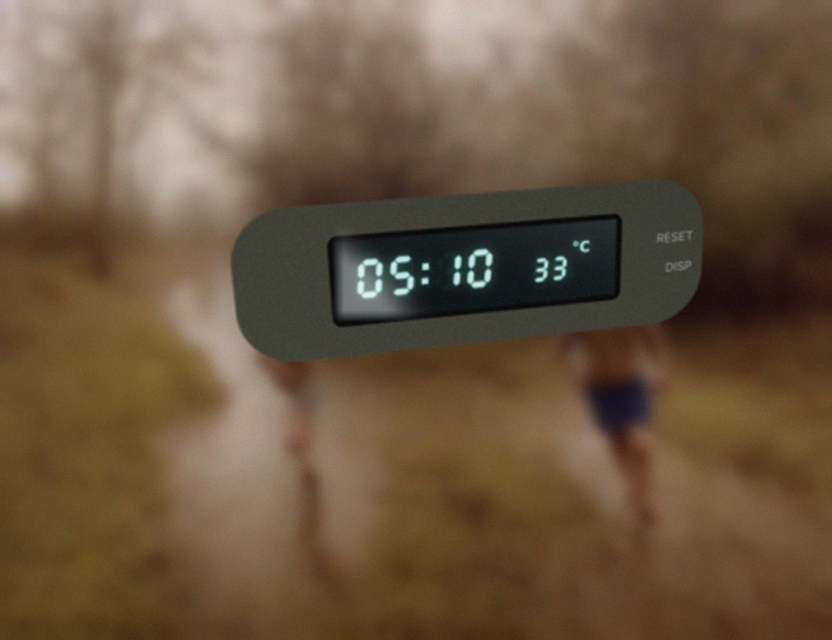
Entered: 5h10
